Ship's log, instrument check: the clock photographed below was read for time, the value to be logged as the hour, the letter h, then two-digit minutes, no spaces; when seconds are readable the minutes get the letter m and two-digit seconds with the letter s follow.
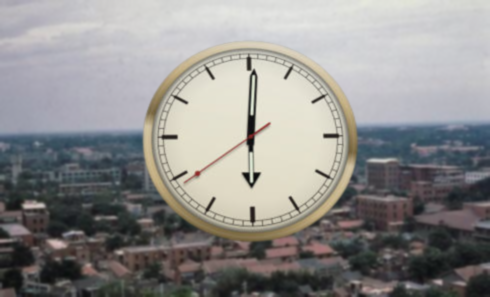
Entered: 6h00m39s
